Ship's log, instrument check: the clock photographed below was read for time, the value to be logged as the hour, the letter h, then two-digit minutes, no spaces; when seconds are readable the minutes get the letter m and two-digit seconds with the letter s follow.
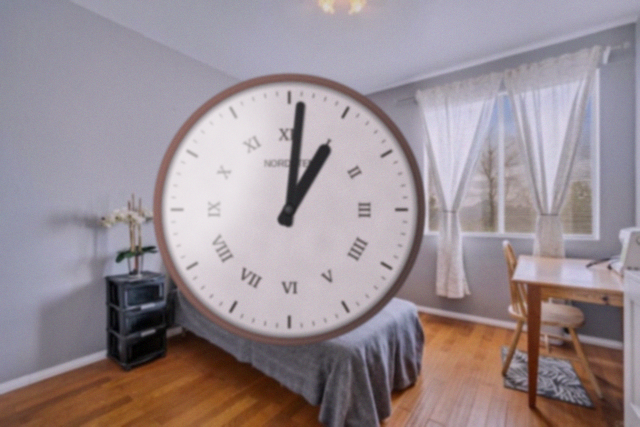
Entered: 1h01
